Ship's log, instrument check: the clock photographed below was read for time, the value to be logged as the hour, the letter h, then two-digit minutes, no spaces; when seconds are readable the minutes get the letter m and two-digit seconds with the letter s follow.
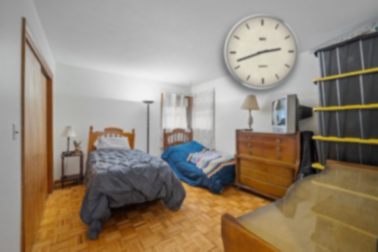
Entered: 2h42
